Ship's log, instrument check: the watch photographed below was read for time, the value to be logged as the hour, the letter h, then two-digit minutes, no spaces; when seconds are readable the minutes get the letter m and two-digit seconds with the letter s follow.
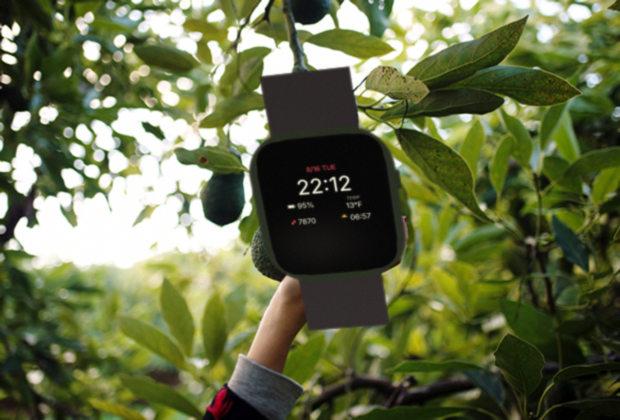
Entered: 22h12
